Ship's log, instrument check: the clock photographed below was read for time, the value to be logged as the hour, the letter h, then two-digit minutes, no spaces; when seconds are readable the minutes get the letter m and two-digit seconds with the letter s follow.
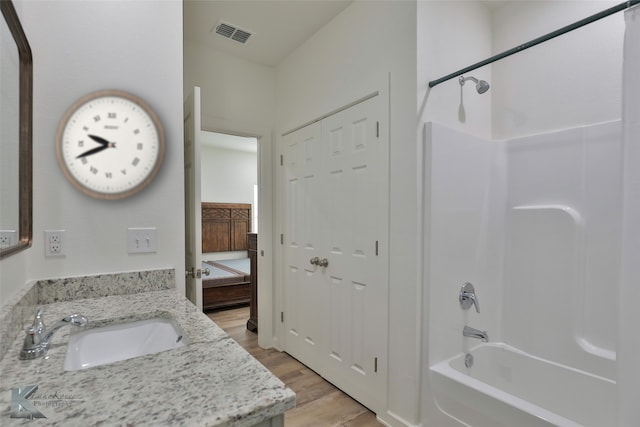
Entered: 9h41
